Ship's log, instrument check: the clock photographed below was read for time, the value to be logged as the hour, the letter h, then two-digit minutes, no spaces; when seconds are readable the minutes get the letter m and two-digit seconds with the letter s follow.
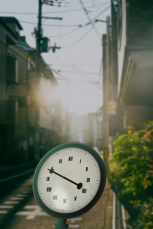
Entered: 3h49
